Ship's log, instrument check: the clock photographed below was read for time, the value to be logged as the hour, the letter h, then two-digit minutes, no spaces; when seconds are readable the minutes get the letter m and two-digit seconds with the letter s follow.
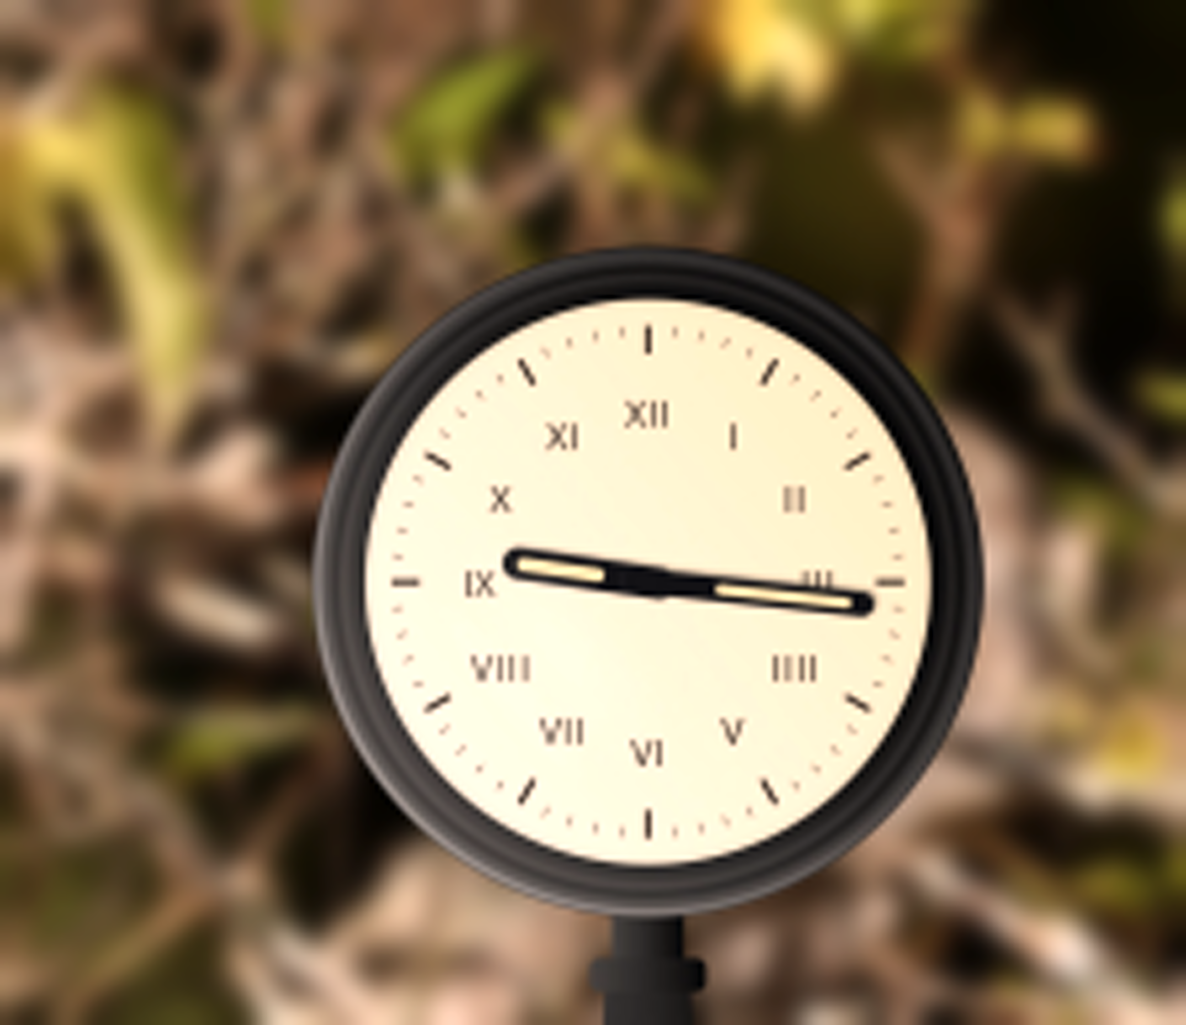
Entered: 9h16
